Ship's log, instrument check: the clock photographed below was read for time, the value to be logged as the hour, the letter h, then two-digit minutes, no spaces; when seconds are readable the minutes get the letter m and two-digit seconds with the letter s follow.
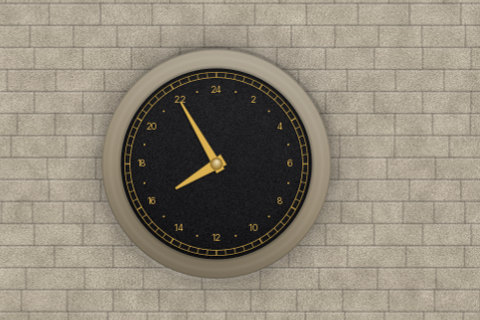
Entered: 15h55
